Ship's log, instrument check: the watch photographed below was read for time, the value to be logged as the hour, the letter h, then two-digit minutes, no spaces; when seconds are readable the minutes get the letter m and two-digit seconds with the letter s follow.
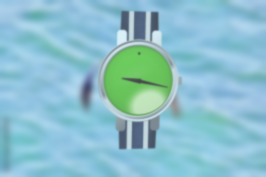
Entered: 9h17
